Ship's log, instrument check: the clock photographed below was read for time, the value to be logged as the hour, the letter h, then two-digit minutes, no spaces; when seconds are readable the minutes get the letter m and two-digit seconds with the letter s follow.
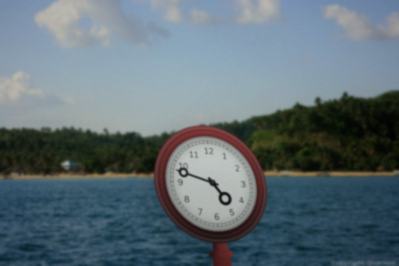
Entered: 4h48
